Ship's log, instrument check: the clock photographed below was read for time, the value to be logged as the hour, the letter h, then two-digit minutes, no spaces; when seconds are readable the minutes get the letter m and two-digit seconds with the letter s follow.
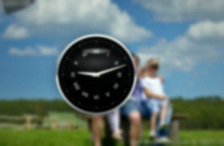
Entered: 9h12
